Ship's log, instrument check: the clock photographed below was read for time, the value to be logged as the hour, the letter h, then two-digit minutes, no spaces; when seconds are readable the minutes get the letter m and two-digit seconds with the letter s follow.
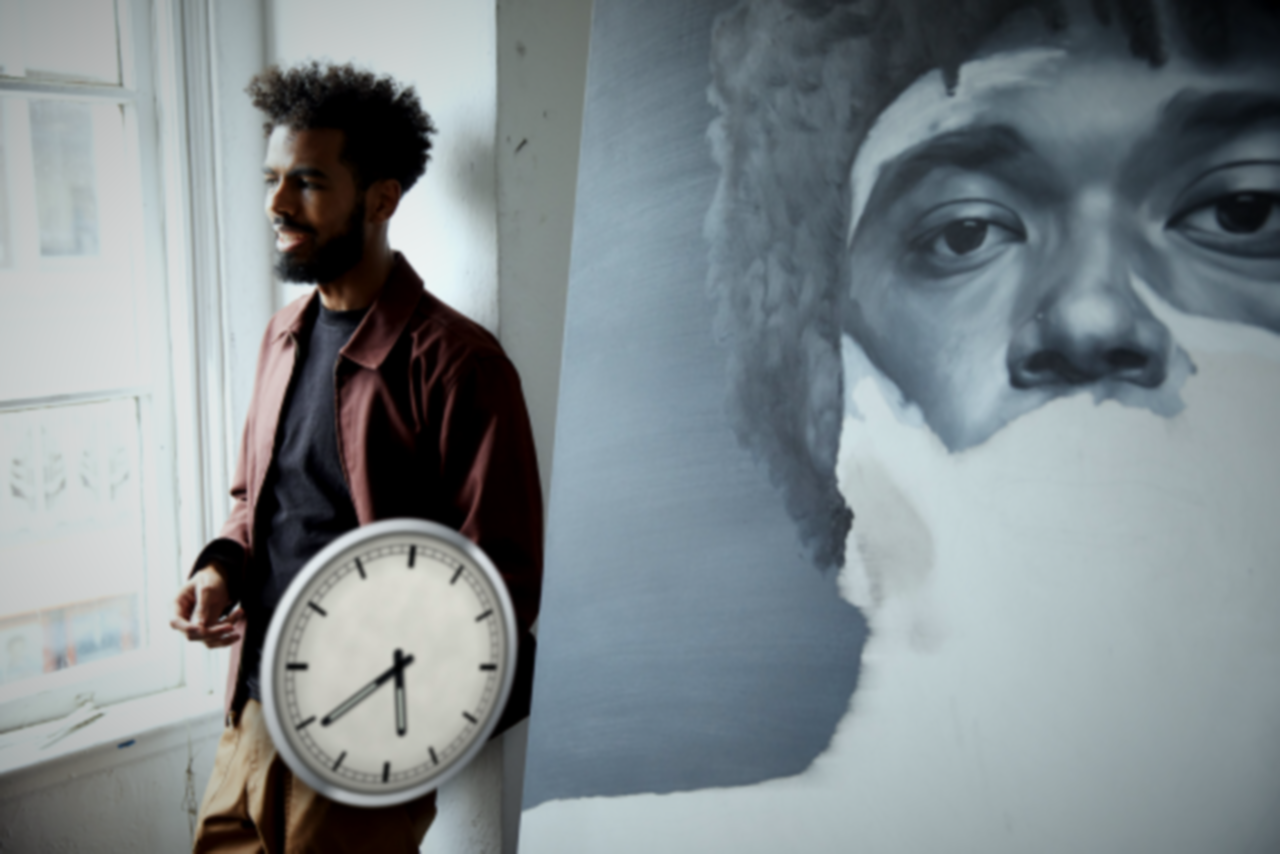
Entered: 5h39
